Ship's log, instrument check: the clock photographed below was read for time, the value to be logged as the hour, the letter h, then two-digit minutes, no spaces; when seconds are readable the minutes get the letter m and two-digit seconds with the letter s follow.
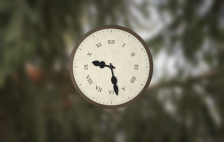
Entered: 9h28
